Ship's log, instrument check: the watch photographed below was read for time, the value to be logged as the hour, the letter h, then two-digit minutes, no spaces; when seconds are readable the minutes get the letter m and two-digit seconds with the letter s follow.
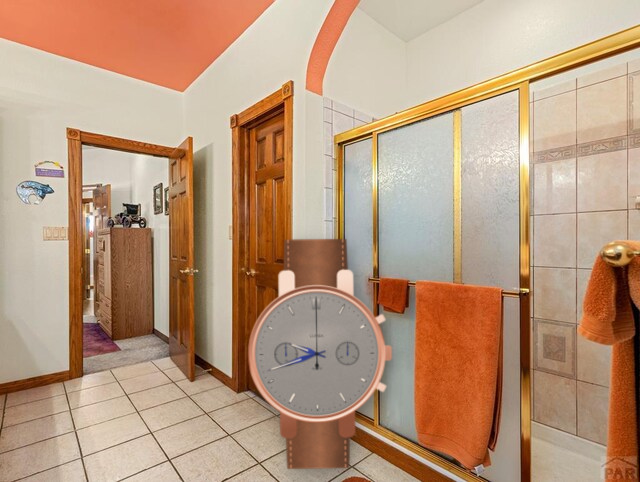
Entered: 9h42
